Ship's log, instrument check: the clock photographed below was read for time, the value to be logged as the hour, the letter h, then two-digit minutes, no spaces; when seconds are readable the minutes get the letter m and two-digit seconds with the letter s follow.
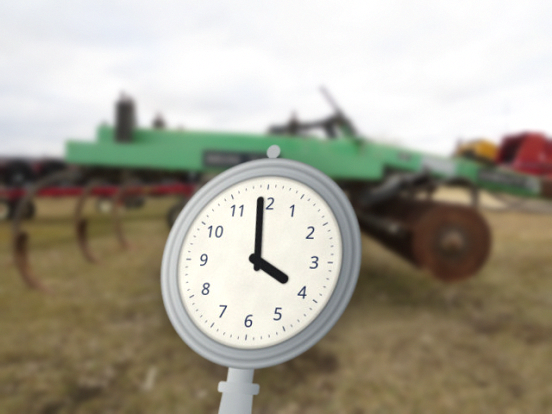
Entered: 3h59
